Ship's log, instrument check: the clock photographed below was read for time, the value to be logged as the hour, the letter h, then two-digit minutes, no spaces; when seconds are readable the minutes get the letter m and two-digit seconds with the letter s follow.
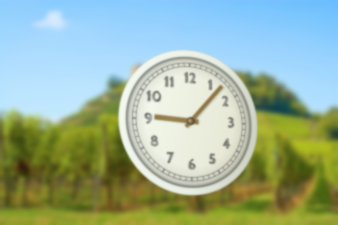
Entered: 9h07
